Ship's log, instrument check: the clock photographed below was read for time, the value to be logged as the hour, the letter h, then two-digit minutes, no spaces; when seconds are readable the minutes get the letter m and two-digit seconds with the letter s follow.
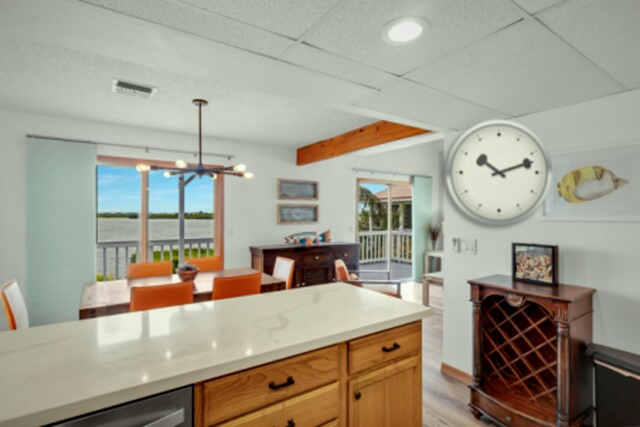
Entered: 10h12
